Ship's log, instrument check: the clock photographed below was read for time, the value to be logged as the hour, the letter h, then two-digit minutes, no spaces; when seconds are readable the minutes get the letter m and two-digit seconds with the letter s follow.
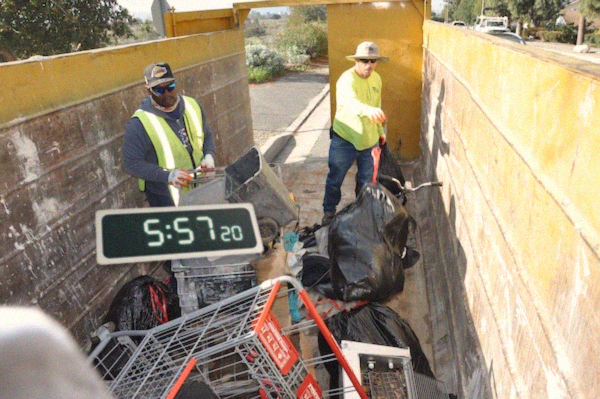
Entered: 5h57m20s
